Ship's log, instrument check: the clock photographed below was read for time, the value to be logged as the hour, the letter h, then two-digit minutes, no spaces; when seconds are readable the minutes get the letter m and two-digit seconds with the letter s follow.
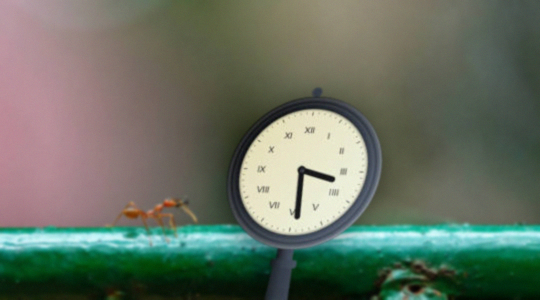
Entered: 3h29
